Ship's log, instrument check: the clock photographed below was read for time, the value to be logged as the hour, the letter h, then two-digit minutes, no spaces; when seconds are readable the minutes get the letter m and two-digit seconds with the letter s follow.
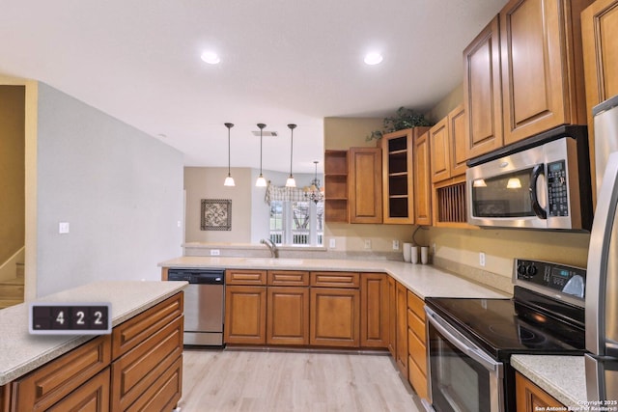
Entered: 4h22
